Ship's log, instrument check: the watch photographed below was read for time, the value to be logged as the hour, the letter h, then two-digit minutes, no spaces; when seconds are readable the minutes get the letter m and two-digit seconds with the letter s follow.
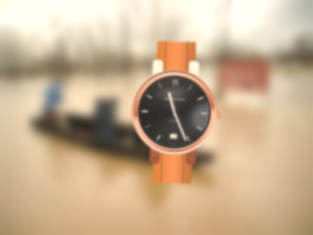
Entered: 11h26
